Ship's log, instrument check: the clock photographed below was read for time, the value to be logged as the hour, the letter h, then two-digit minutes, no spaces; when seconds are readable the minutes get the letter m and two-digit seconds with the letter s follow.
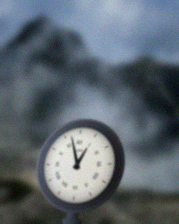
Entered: 12h57
